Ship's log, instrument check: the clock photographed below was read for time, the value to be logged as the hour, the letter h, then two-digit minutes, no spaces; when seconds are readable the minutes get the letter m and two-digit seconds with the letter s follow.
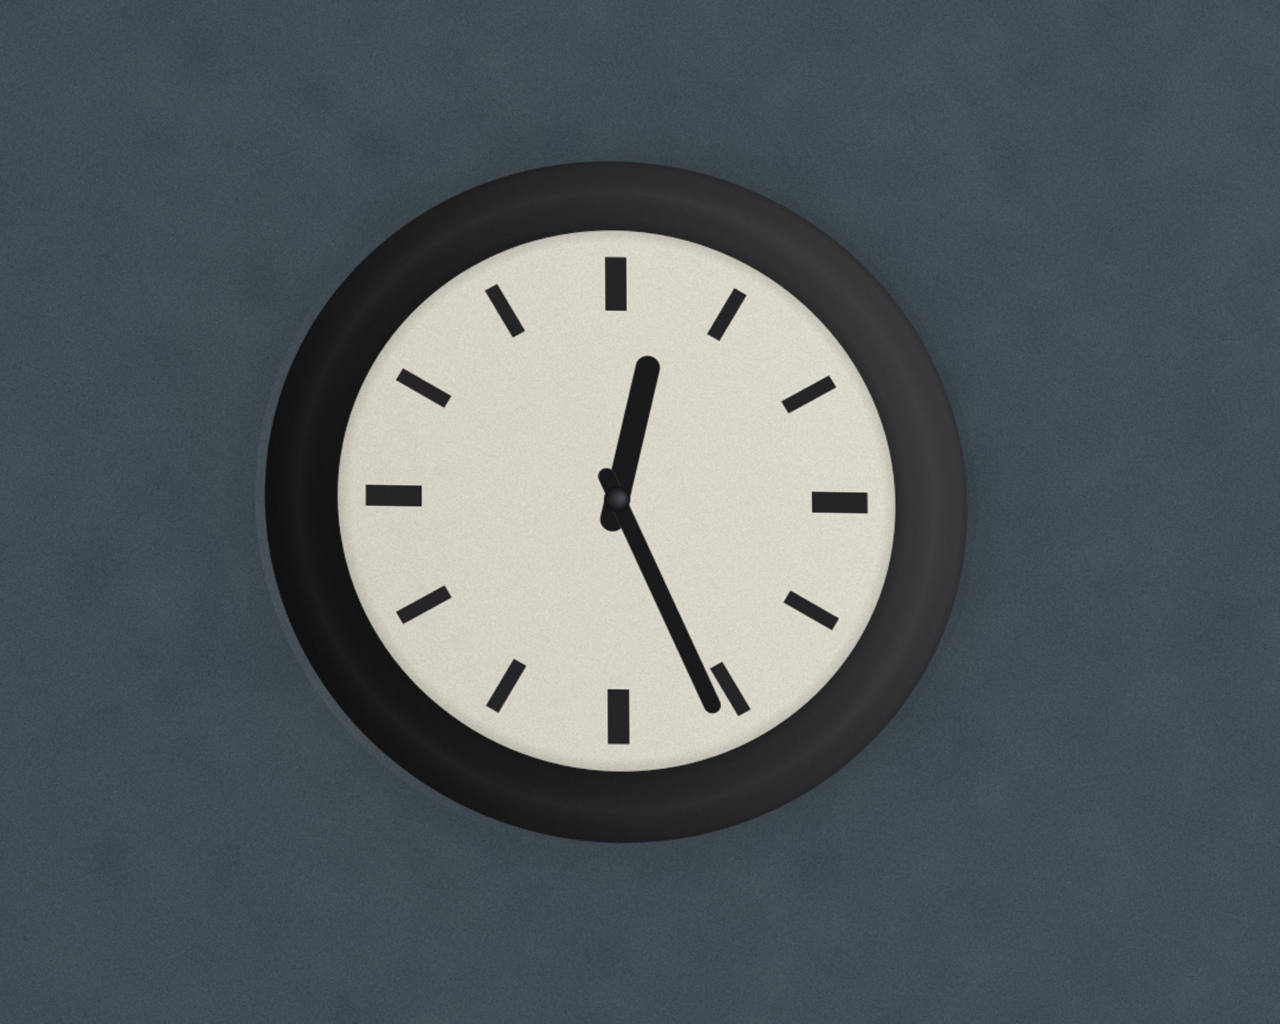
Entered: 12h26
